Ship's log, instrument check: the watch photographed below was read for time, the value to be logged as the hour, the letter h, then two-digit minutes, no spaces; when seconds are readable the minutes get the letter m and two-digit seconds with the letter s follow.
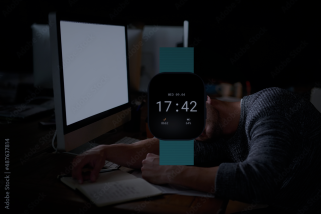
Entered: 17h42
